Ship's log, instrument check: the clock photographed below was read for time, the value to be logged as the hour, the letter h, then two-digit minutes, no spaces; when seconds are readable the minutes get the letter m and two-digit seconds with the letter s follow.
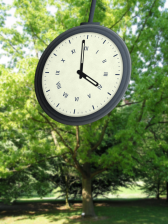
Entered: 3h59
